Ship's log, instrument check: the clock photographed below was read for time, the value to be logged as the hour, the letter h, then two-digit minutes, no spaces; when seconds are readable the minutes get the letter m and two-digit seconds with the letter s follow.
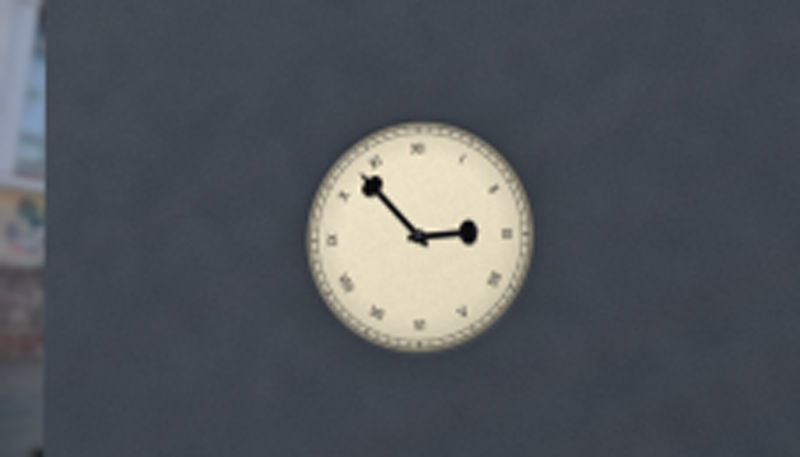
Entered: 2h53
